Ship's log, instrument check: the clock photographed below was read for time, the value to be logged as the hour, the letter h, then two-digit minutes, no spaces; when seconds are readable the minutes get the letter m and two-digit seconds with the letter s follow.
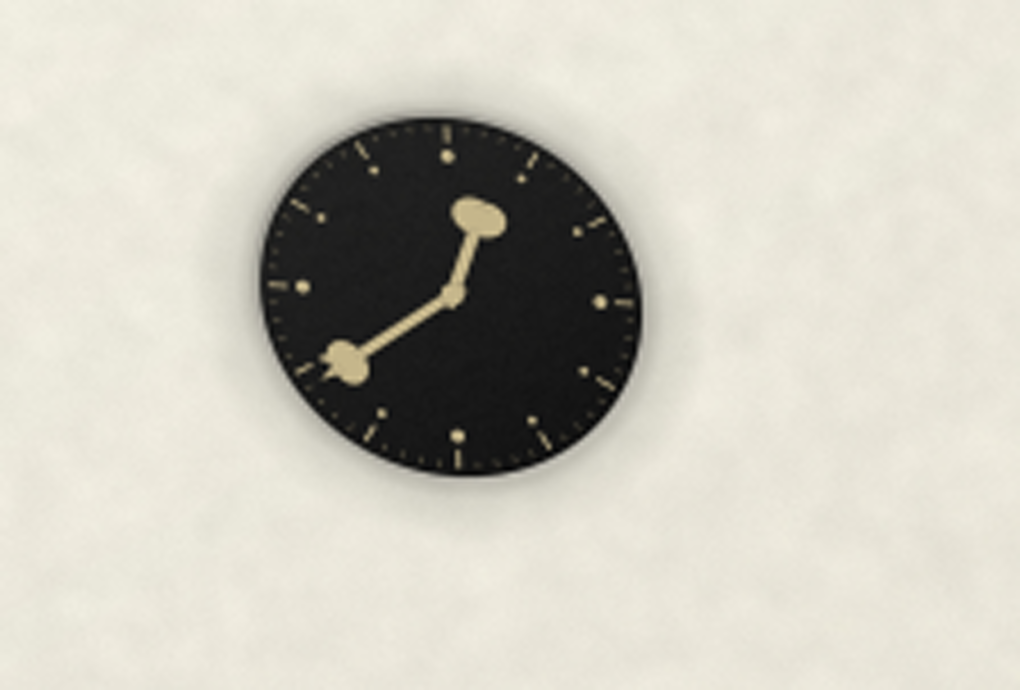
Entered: 12h39
